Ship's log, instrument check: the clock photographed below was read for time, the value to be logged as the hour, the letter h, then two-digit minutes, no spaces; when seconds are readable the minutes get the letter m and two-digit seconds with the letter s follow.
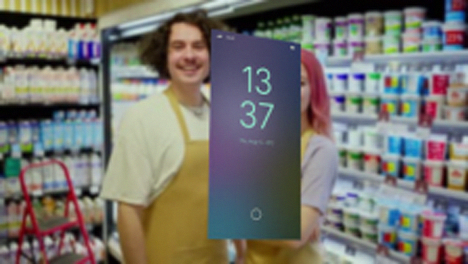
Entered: 13h37
